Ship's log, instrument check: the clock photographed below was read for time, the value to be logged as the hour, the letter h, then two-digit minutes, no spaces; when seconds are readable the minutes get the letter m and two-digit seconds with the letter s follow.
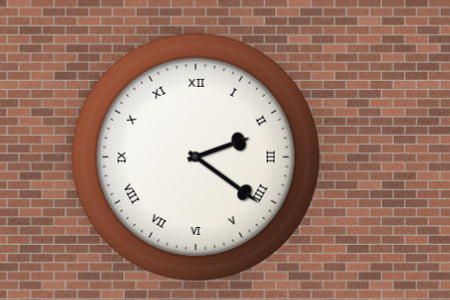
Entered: 2h21
